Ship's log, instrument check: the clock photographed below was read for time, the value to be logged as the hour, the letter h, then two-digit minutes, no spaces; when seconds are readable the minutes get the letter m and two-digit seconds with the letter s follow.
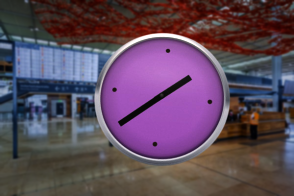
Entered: 1h38
